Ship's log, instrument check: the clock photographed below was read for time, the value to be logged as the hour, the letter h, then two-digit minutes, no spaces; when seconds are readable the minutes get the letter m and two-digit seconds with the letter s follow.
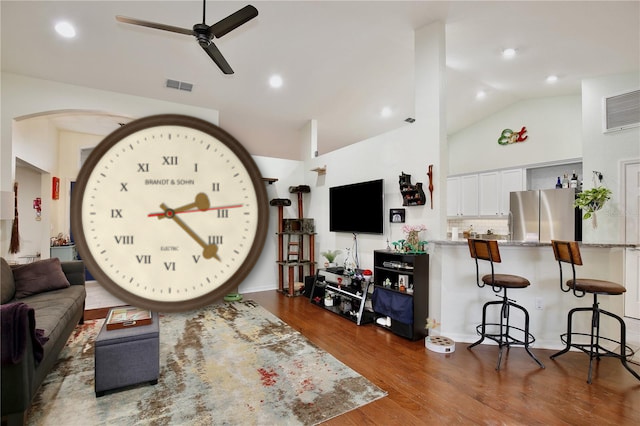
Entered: 2h22m14s
